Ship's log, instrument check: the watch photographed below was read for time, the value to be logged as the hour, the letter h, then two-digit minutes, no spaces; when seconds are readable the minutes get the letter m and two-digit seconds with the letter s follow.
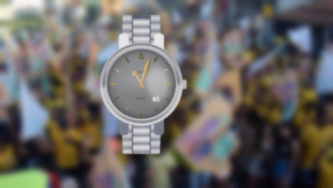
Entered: 11h03
